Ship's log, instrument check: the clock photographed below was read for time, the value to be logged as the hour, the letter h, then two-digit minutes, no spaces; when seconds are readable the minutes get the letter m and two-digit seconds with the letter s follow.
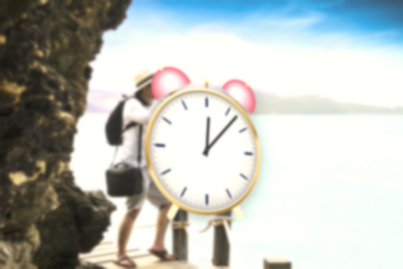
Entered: 12h07
